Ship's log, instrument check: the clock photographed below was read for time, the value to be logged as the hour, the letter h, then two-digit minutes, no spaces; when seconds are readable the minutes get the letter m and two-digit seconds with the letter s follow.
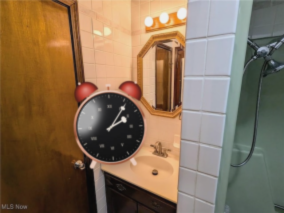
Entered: 2h06
